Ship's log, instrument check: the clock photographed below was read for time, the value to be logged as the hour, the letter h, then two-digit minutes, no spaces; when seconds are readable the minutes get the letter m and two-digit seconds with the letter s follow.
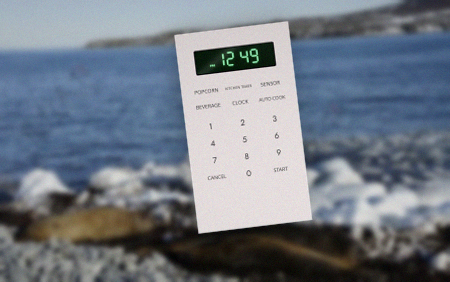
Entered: 12h49
